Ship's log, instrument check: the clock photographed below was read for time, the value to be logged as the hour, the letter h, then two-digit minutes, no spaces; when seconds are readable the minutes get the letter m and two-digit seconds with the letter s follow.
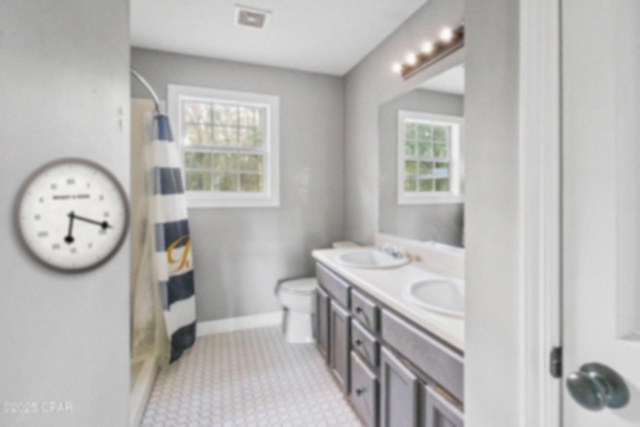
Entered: 6h18
